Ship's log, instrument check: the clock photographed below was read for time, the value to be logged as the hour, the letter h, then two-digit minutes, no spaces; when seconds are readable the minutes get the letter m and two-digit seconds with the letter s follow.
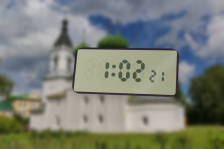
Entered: 1h02m21s
